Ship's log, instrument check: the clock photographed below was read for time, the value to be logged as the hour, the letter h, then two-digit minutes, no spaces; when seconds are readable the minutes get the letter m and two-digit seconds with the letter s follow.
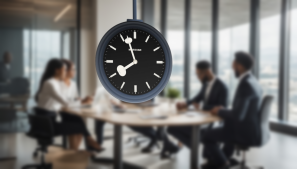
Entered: 7h57
